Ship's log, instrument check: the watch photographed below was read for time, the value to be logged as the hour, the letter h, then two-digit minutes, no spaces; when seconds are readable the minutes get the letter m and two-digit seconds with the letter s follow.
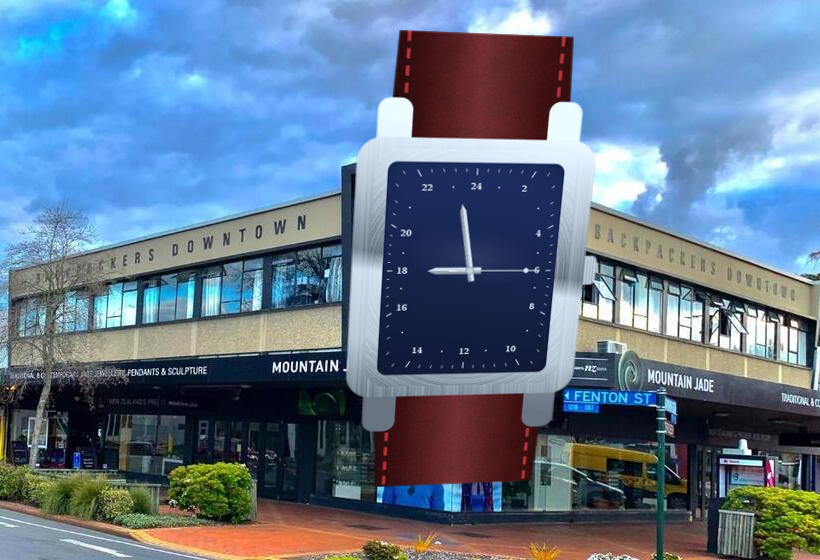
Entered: 17h58m15s
